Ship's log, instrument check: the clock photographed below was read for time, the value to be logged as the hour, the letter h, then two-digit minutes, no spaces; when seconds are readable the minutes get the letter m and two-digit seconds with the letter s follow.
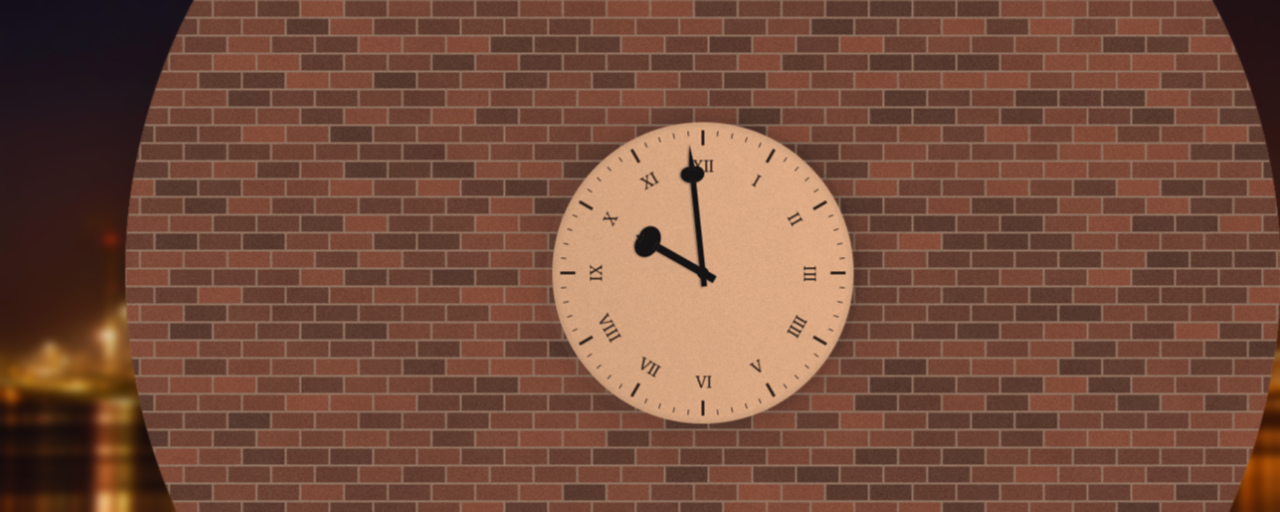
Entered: 9h59
